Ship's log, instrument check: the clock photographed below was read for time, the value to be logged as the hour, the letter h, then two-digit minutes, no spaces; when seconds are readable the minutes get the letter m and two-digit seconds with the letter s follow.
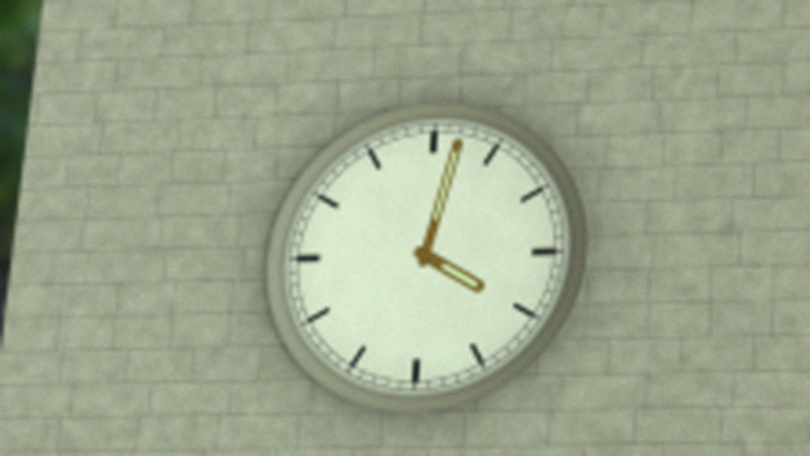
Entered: 4h02
